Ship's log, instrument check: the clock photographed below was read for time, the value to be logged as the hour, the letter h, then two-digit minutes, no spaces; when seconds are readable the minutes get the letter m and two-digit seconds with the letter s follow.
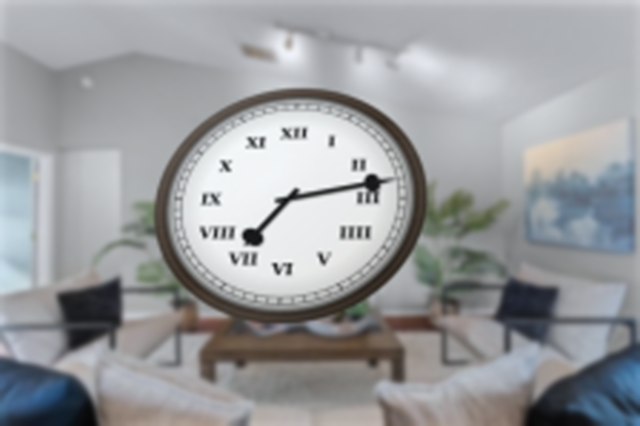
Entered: 7h13
